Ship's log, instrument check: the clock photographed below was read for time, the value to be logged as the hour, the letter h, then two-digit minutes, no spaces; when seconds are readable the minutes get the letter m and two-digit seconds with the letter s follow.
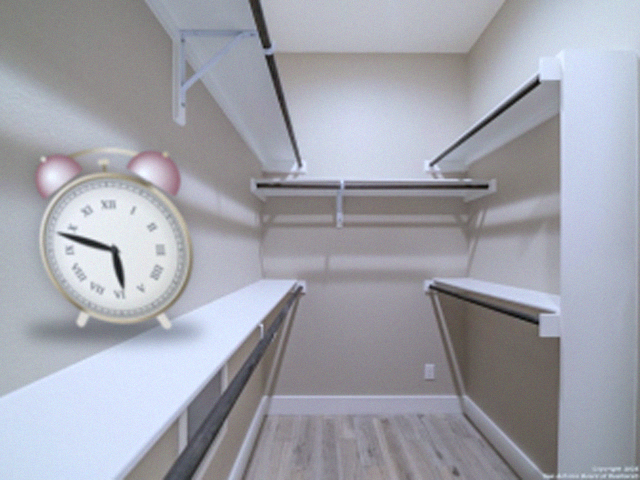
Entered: 5h48
